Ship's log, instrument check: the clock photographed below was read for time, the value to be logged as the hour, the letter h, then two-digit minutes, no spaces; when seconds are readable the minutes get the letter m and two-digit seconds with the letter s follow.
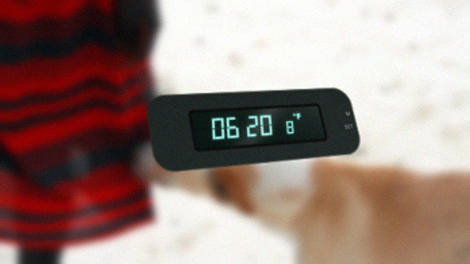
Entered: 6h20
